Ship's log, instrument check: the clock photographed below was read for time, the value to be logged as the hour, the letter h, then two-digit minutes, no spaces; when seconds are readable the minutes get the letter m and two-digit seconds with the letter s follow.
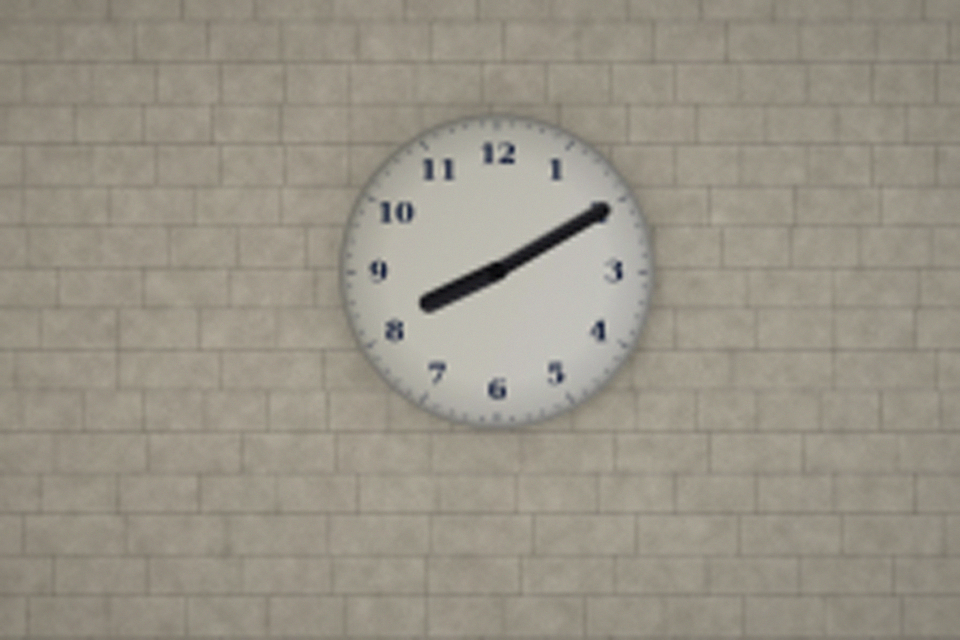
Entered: 8h10
